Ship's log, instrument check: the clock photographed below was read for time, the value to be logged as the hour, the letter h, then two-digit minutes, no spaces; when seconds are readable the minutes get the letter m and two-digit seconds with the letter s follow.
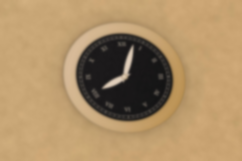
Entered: 8h03
